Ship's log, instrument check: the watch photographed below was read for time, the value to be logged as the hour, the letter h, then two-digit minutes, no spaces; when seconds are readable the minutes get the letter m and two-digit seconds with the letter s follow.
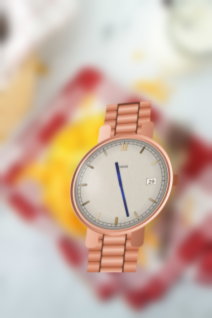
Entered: 11h27
